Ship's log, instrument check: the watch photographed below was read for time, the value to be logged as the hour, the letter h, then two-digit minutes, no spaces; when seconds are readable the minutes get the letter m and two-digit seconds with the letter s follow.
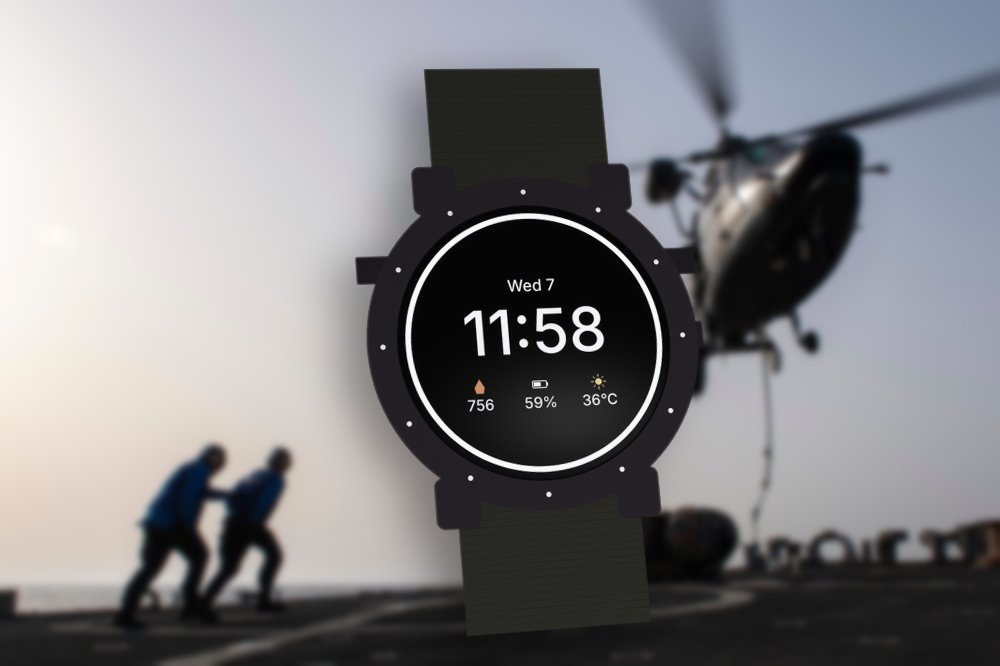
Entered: 11h58
